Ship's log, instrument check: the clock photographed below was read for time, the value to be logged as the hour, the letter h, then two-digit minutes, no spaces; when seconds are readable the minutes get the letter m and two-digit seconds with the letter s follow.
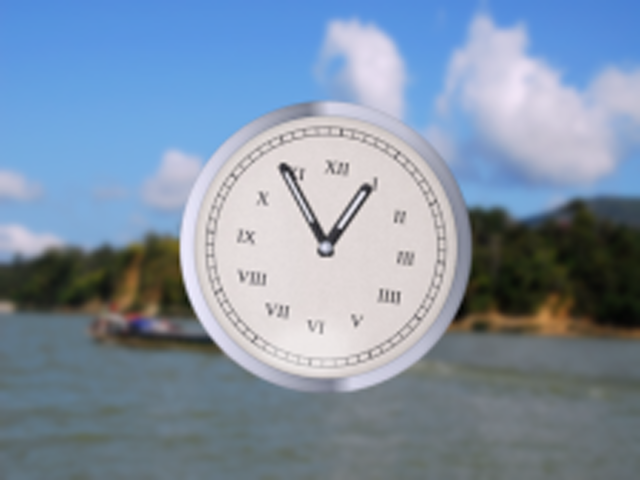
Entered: 12h54
